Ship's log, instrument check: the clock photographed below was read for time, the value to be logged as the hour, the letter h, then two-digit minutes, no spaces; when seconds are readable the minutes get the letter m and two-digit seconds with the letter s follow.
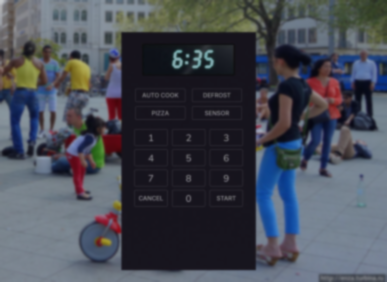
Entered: 6h35
